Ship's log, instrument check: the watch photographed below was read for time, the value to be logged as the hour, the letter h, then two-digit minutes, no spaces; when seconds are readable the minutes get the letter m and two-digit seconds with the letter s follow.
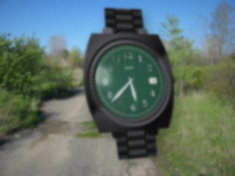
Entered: 5h38
